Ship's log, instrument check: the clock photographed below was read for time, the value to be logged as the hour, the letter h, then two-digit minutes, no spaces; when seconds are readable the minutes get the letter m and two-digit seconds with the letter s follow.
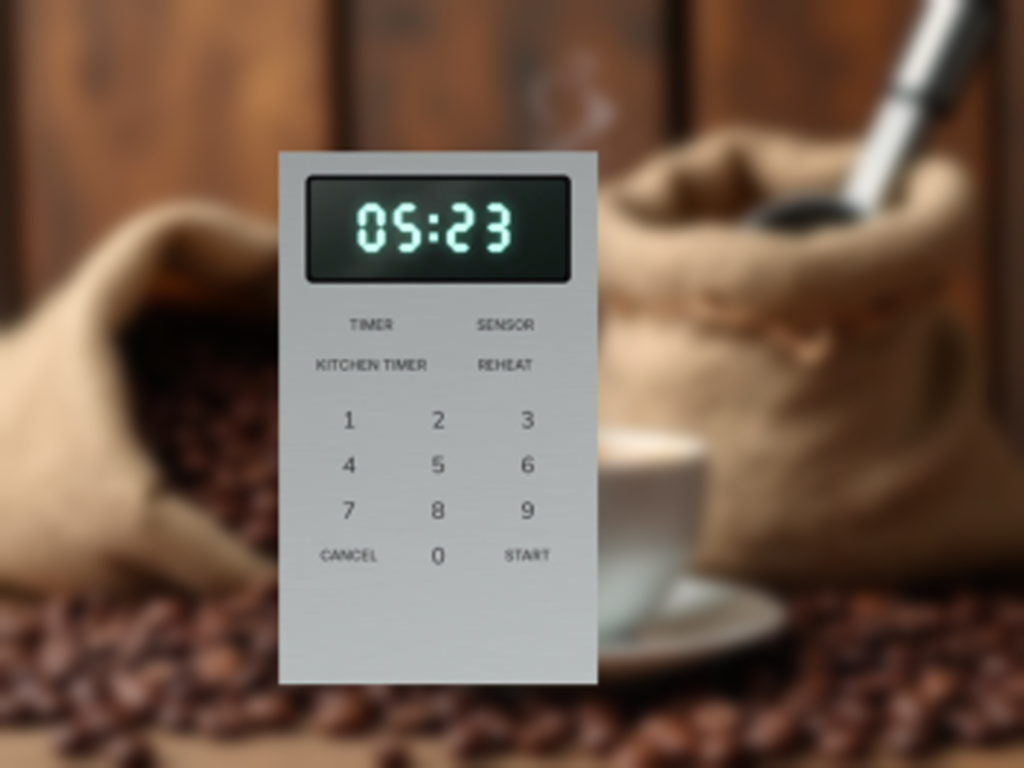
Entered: 5h23
